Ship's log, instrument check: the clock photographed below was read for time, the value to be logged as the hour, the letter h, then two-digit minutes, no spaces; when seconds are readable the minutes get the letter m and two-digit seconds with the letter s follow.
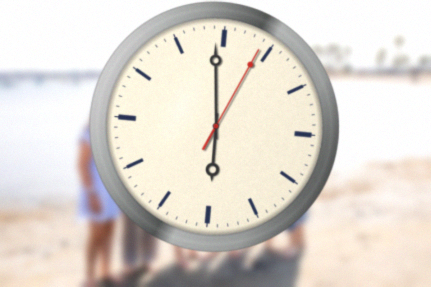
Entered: 5h59m04s
